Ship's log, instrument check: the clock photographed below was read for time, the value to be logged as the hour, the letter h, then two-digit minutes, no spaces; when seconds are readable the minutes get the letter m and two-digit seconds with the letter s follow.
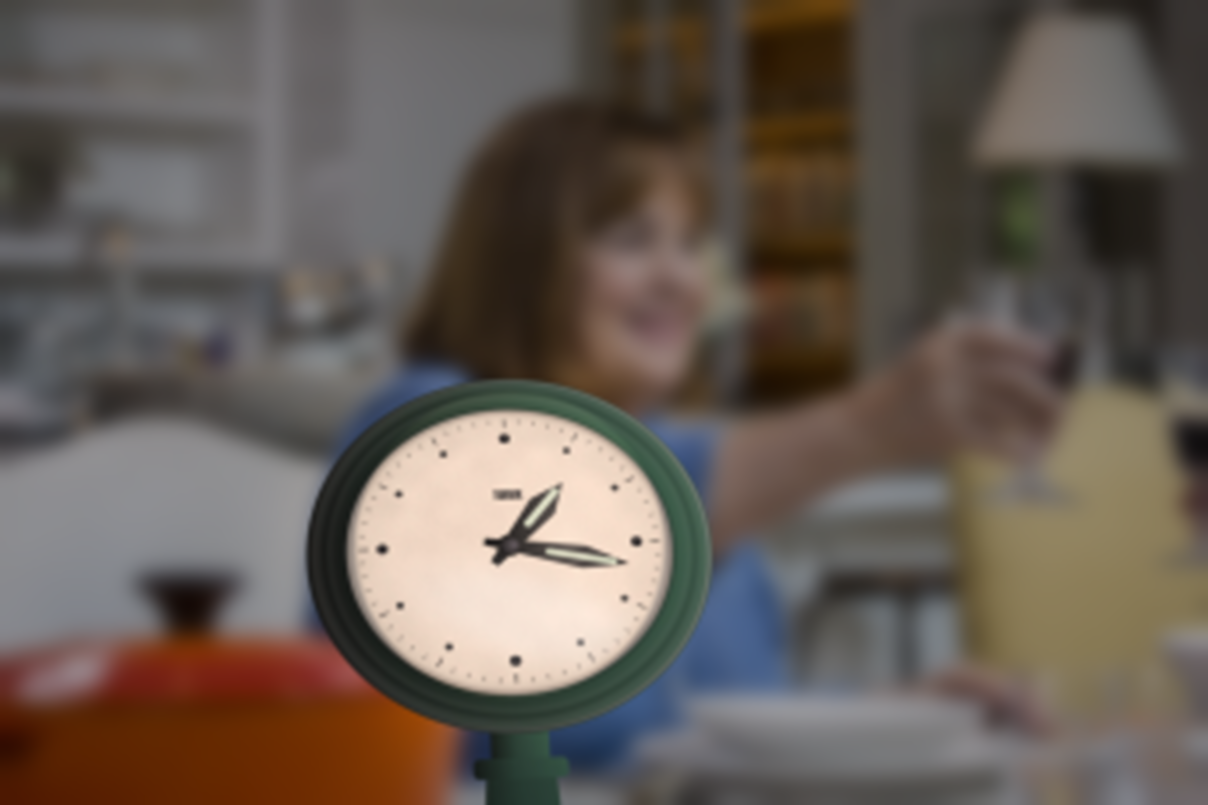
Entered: 1h17
